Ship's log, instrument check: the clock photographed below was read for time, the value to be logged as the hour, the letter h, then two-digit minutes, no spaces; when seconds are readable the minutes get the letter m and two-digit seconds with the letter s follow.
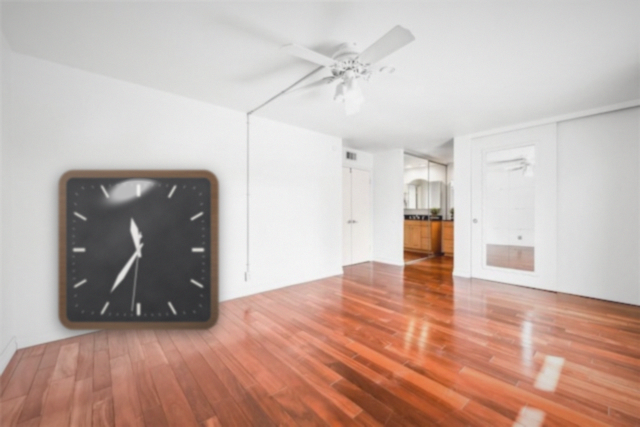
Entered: 11h35m31s
